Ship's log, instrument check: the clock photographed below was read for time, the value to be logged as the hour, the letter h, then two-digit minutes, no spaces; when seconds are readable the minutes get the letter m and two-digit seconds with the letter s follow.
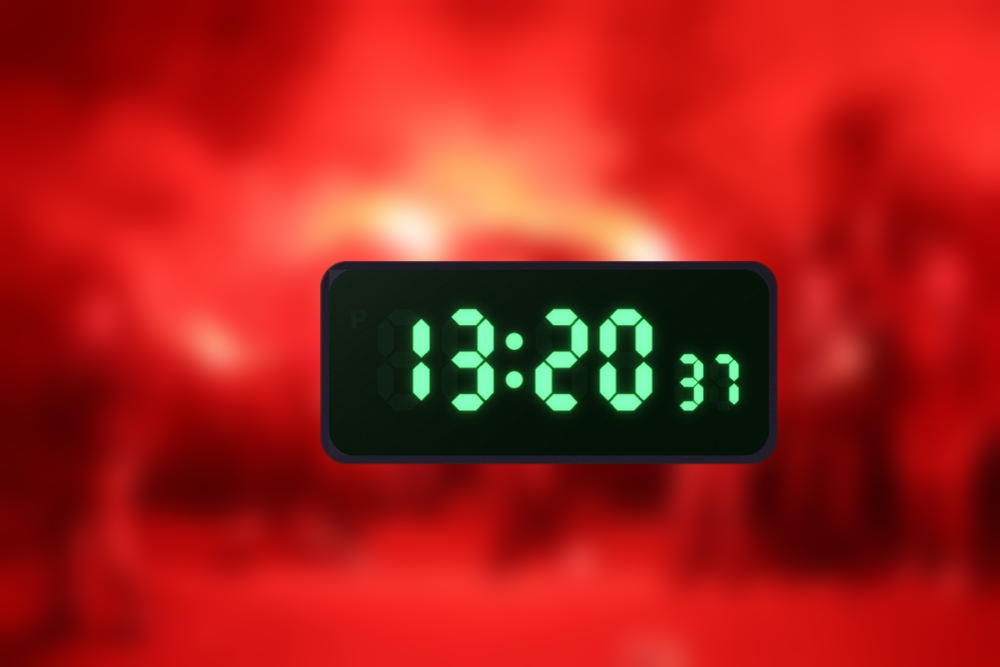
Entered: 13h20m37s
